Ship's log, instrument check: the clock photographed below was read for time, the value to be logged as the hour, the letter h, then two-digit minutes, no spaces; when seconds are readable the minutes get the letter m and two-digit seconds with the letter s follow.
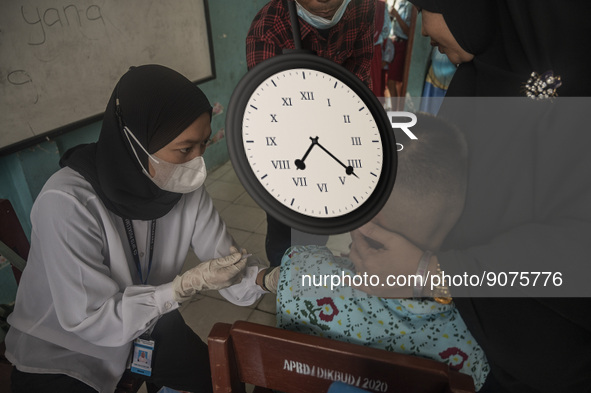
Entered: 7h22
